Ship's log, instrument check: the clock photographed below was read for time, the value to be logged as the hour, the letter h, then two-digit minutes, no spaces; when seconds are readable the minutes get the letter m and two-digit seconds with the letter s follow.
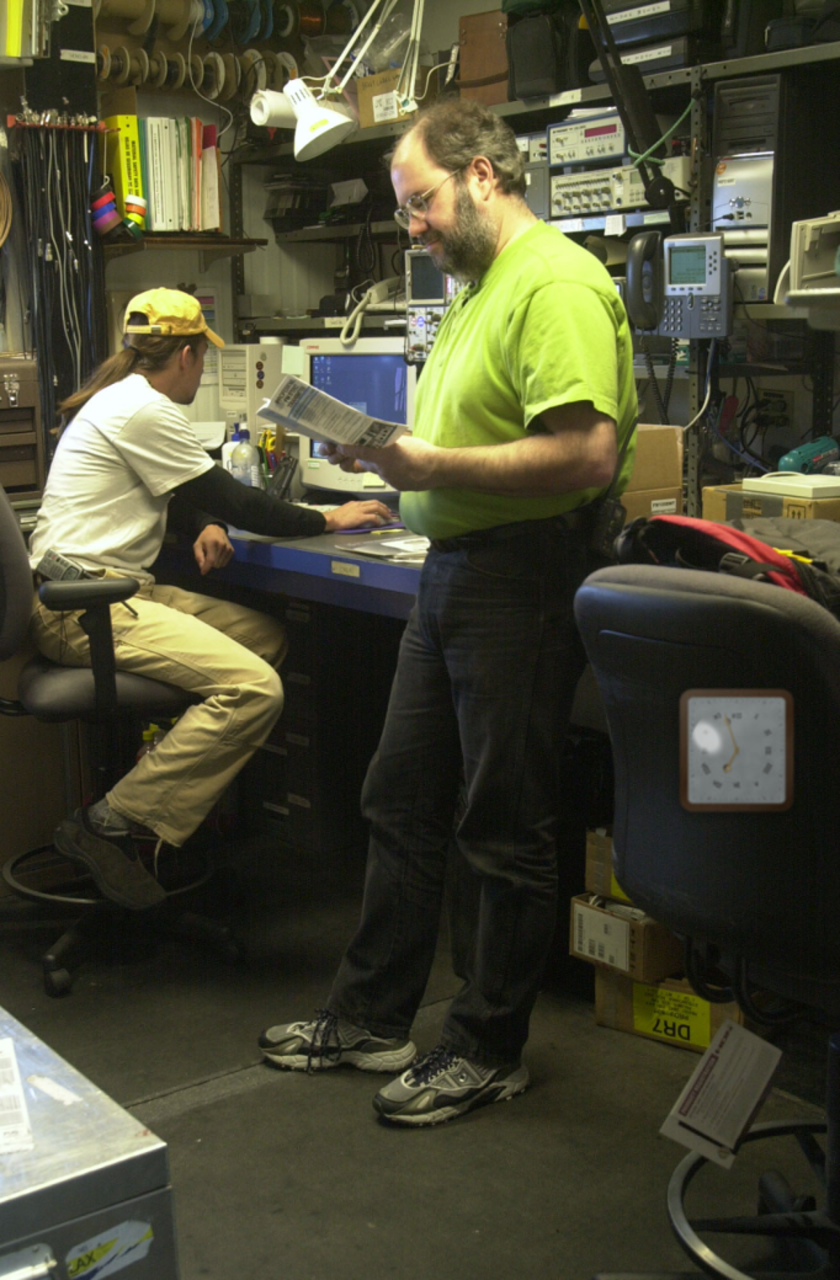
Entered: 6h57
